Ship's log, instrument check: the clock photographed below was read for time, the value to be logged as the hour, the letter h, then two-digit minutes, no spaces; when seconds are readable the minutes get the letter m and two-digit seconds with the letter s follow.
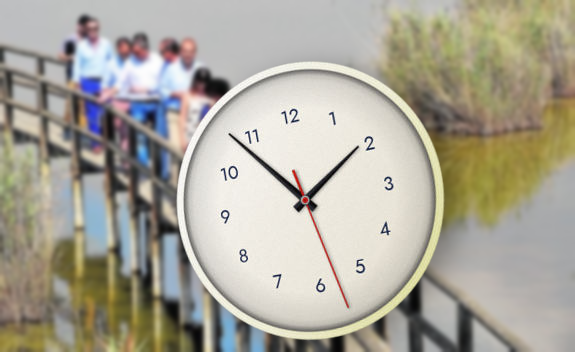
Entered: 1h53m28s
